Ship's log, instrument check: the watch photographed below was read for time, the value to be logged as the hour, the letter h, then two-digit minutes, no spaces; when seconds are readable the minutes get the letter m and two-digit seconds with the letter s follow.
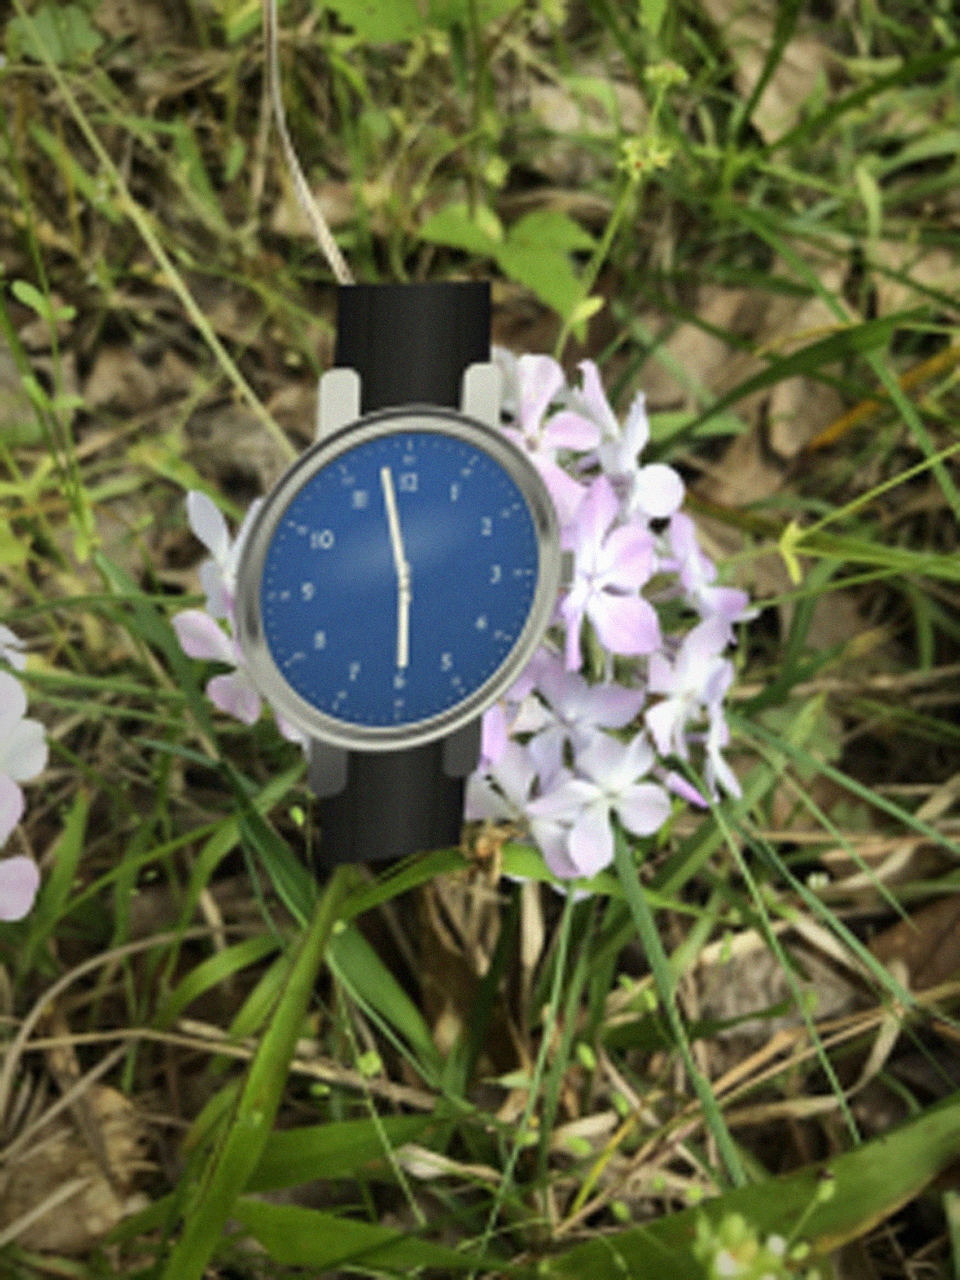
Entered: 5h58
